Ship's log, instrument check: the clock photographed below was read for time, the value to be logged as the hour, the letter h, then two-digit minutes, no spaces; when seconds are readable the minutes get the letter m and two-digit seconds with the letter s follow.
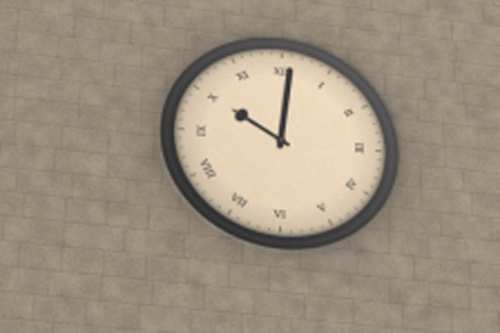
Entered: 10h01
